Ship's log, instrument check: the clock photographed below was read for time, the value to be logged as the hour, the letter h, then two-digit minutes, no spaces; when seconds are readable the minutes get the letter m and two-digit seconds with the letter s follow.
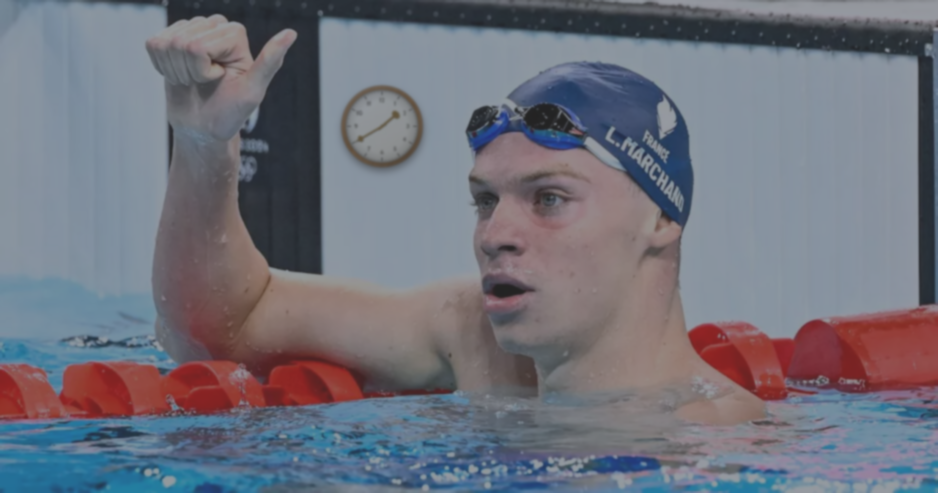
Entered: 1h40
